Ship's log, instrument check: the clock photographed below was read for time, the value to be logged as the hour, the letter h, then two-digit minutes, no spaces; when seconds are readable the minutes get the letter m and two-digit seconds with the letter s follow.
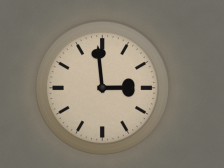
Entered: 2h59
